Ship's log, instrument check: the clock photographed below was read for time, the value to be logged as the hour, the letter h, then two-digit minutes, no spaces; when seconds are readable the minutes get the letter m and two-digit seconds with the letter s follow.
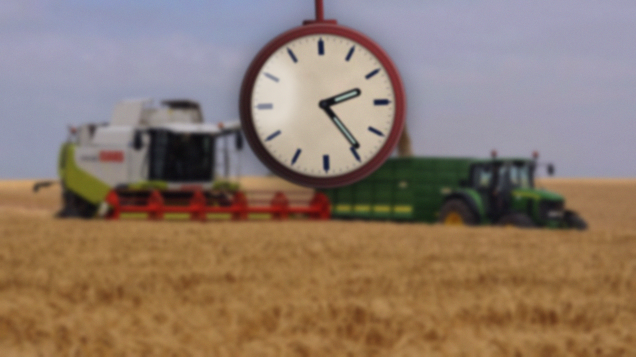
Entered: 2h24
